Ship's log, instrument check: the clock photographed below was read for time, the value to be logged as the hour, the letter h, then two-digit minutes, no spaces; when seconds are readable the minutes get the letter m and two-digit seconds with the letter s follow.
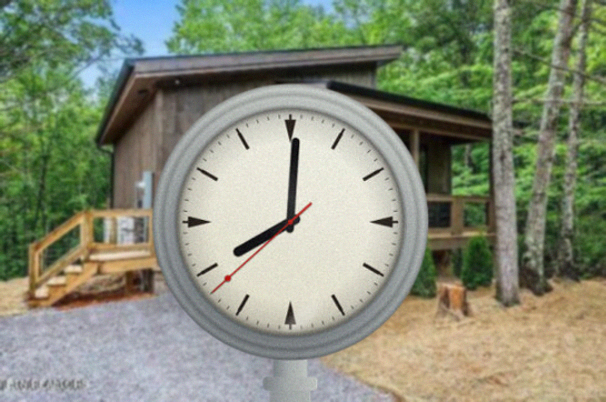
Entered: 8h00m38s
